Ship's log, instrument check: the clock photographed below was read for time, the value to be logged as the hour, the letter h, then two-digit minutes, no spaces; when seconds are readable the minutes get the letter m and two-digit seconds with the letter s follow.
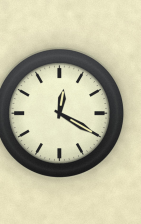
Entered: 12h20
